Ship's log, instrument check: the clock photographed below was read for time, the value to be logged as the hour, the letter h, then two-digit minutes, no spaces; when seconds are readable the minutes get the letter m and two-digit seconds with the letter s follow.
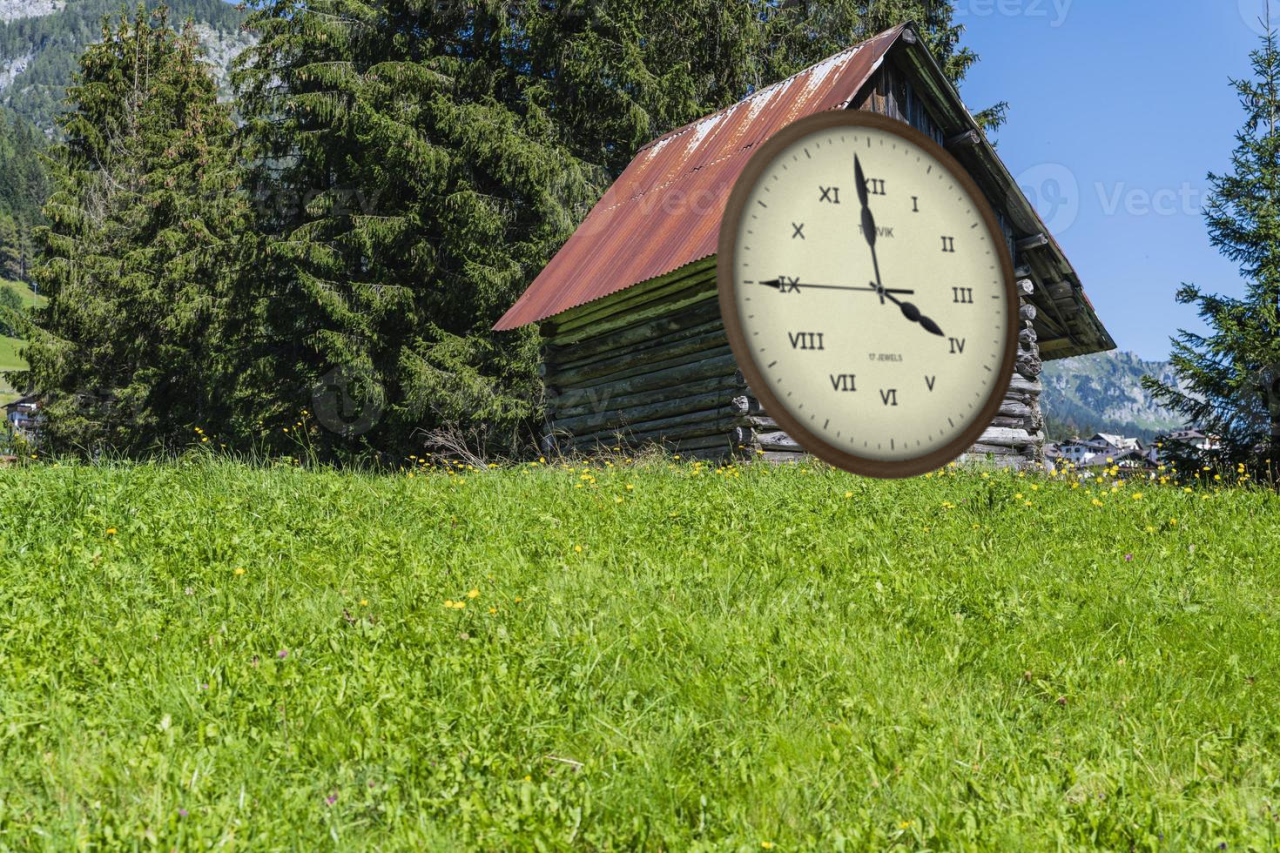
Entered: 3h58m45s
